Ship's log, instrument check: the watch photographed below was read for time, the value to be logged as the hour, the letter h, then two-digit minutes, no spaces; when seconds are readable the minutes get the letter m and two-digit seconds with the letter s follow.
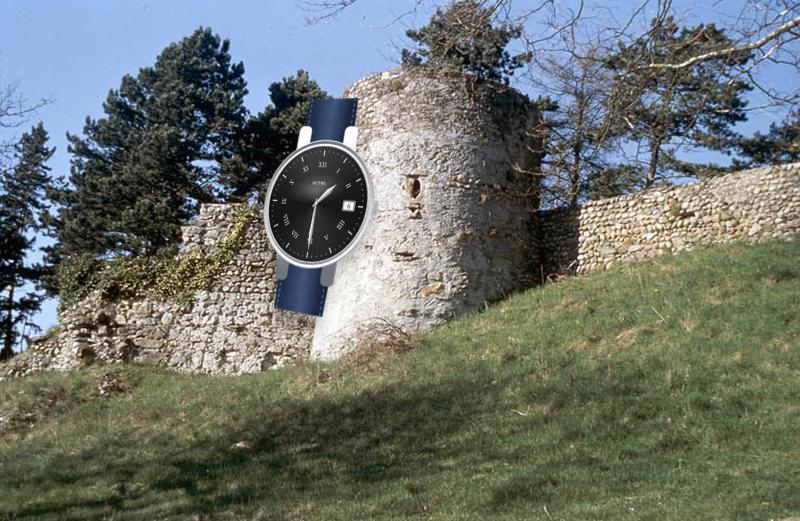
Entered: 1h30
